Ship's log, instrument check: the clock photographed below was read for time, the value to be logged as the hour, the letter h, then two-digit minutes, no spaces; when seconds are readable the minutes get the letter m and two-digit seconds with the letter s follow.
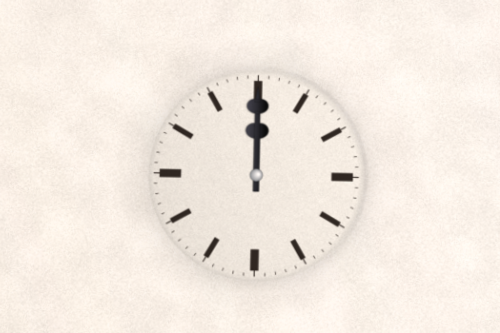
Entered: 12h00
